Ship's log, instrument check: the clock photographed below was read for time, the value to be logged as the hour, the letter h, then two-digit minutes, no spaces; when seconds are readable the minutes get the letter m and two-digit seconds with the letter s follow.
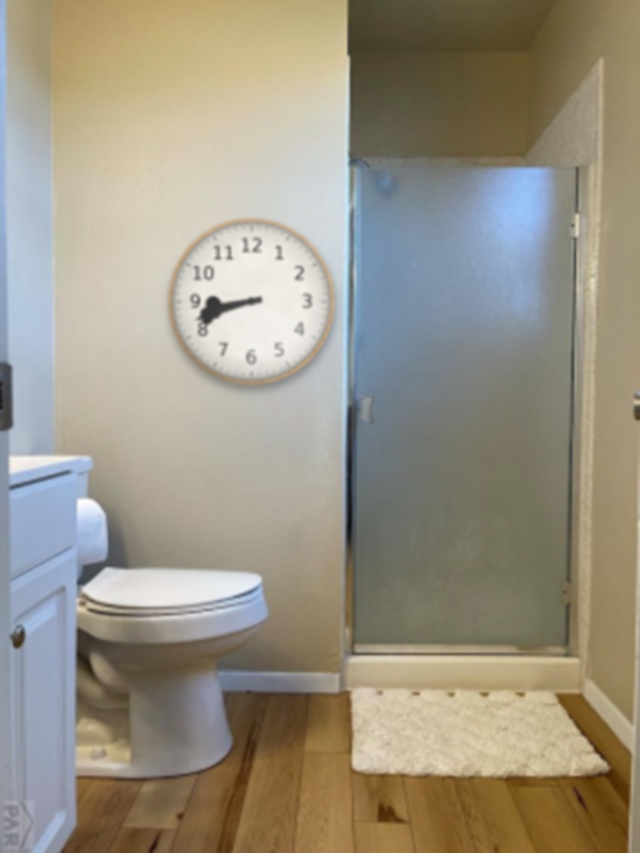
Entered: 8h42
